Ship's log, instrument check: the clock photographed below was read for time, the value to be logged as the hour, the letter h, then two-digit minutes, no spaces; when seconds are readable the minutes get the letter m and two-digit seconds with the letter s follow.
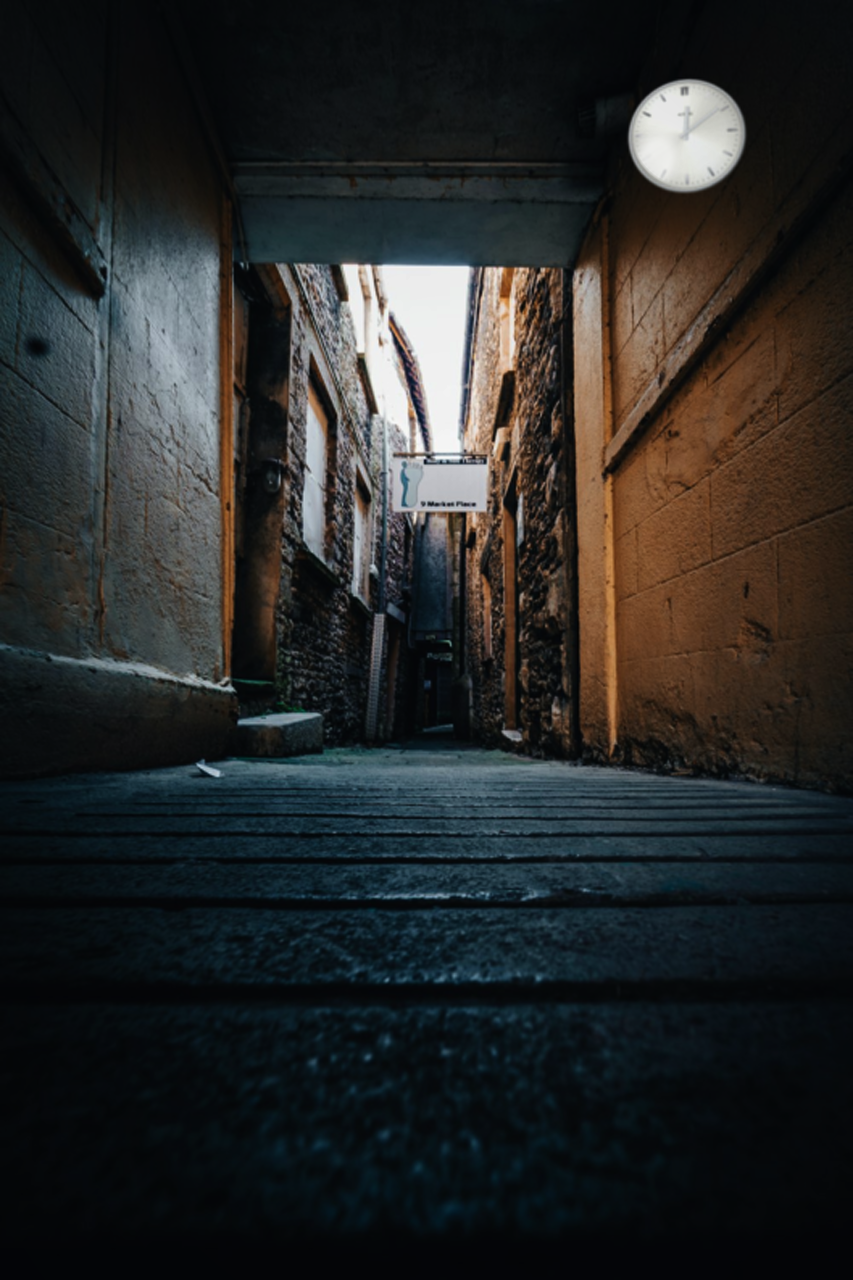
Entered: 12h09
